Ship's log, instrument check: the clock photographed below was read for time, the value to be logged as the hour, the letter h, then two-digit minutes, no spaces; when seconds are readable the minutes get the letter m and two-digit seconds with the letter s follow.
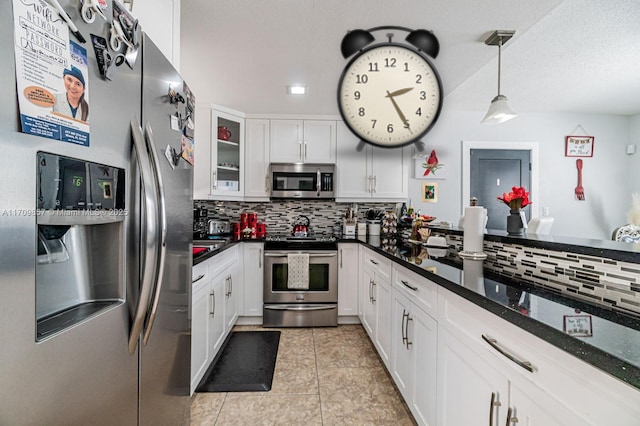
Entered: 2h25
